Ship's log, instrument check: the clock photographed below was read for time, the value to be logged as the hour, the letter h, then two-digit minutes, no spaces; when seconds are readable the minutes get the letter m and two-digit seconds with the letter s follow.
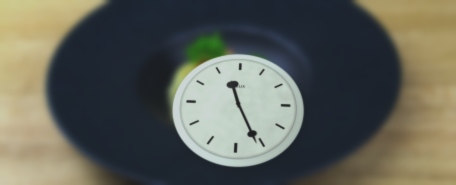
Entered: 11h26
